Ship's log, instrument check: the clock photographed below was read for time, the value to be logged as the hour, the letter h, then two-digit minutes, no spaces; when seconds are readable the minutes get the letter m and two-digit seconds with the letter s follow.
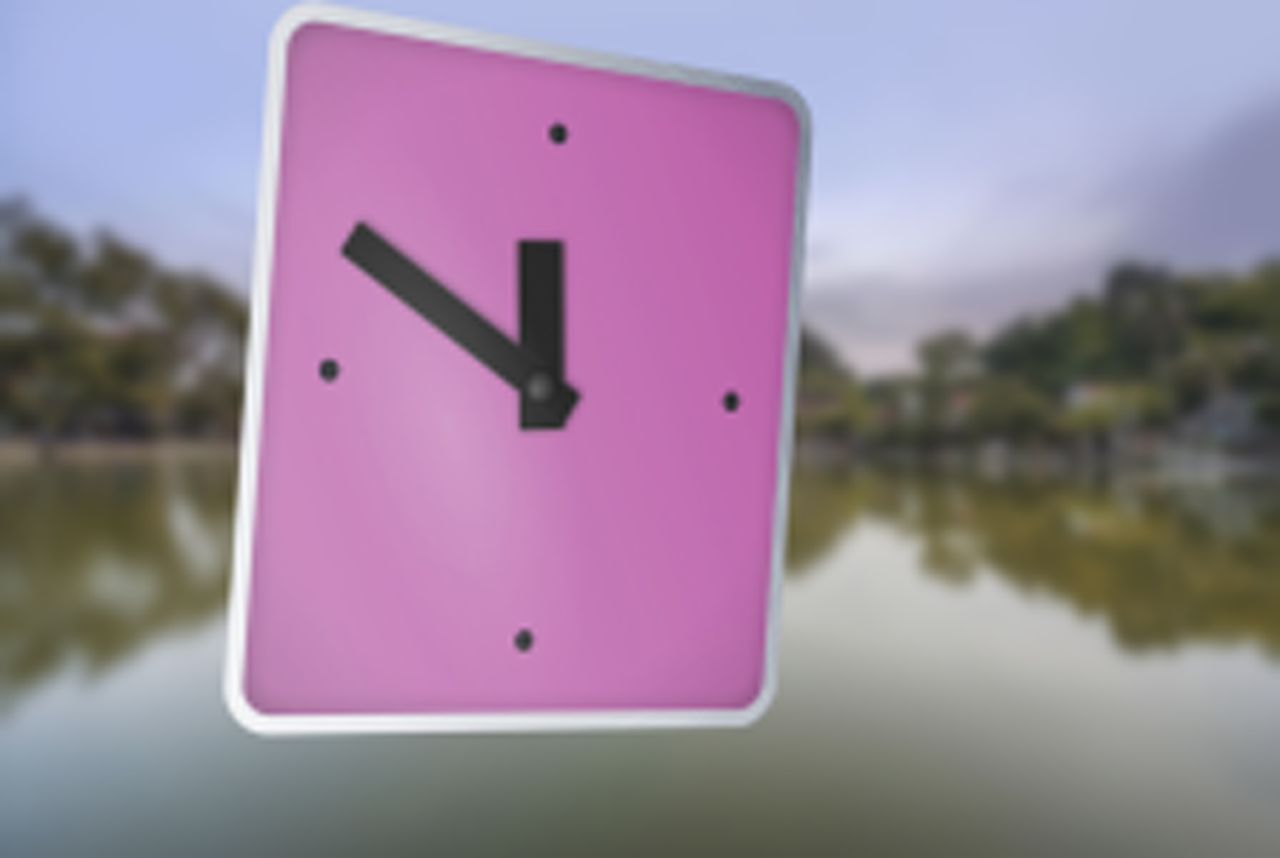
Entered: 11h50
